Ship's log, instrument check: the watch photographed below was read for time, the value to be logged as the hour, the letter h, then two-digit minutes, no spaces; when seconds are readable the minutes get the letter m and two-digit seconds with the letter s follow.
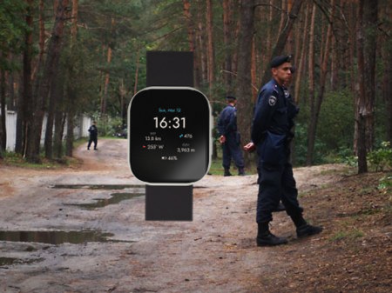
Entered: 16h31
